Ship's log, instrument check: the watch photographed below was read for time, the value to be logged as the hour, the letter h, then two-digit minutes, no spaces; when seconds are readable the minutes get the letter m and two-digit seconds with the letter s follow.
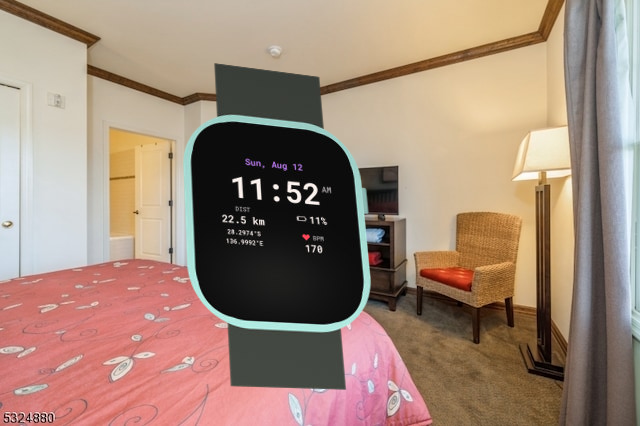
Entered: 11h52
